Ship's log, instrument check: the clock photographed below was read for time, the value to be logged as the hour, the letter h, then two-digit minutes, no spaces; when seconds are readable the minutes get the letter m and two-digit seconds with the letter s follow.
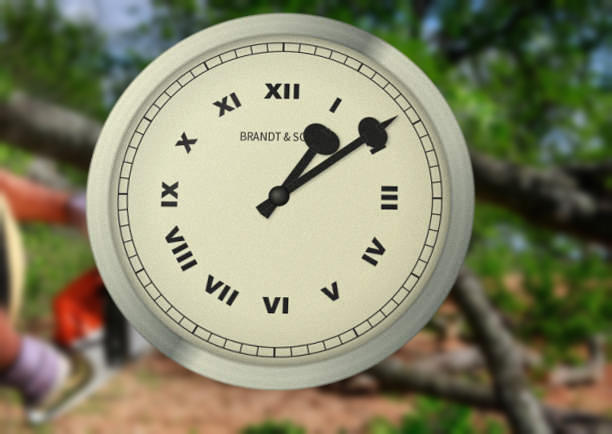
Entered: 1h09
